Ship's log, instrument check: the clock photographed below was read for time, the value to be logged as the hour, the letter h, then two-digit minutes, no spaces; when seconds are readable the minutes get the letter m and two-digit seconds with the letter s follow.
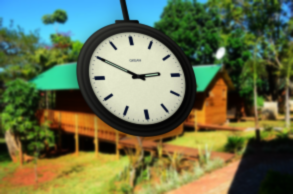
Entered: 2h50
